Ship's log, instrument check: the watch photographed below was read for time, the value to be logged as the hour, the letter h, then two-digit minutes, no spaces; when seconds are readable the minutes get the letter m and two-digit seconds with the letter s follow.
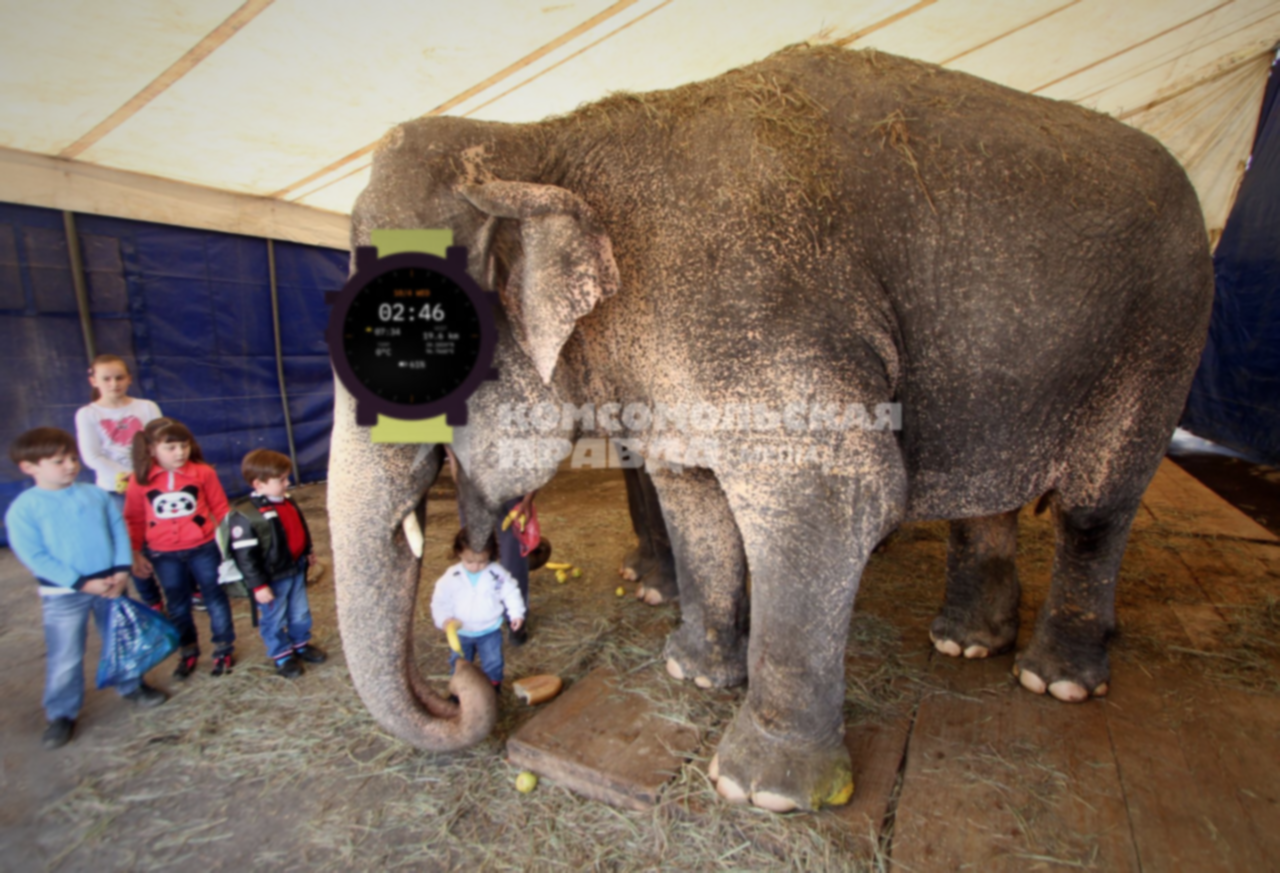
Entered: 2h46
